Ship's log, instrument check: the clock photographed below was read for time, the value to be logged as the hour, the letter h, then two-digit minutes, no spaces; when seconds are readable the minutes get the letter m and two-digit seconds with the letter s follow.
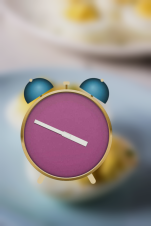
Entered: 3h49
